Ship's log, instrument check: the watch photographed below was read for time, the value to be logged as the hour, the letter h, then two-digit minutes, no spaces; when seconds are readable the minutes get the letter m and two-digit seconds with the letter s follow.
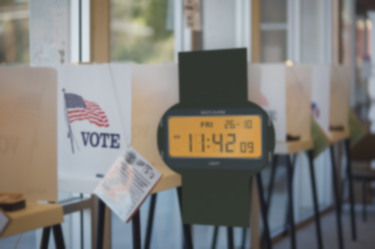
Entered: 11h42
